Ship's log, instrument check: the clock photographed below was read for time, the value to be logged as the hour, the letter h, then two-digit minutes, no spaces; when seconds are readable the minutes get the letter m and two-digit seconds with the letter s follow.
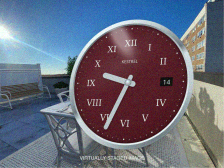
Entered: 9h34
